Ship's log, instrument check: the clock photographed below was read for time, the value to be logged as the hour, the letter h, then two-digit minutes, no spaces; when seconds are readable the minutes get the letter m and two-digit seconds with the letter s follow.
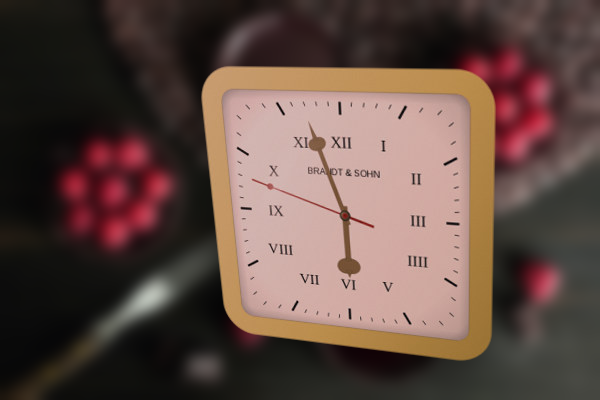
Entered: 5h56m48s
